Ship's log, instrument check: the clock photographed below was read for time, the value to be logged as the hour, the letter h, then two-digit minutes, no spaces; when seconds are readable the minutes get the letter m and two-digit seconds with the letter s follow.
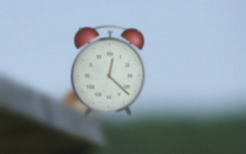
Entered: 12h22
